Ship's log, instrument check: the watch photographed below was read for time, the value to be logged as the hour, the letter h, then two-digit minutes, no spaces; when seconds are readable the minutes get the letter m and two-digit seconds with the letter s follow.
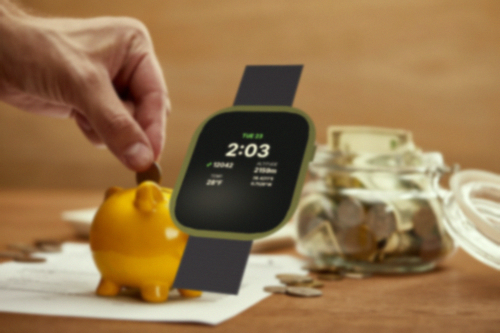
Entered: 2h03
